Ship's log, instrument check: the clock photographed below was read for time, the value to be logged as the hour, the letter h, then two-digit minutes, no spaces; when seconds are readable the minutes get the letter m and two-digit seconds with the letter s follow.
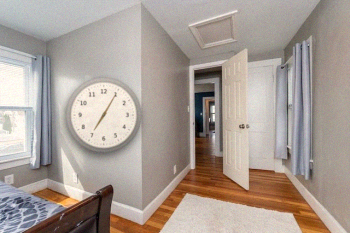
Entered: 7h05
